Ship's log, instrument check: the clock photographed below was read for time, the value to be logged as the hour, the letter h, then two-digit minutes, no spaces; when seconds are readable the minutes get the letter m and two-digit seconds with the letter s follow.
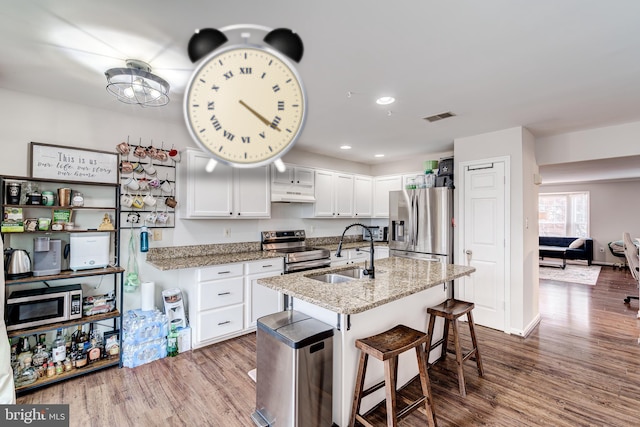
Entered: 4h21
